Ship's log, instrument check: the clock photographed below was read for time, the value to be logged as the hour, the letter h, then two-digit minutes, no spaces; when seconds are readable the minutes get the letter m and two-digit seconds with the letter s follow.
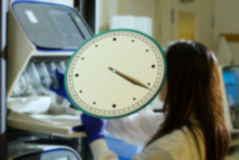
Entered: 4h21
